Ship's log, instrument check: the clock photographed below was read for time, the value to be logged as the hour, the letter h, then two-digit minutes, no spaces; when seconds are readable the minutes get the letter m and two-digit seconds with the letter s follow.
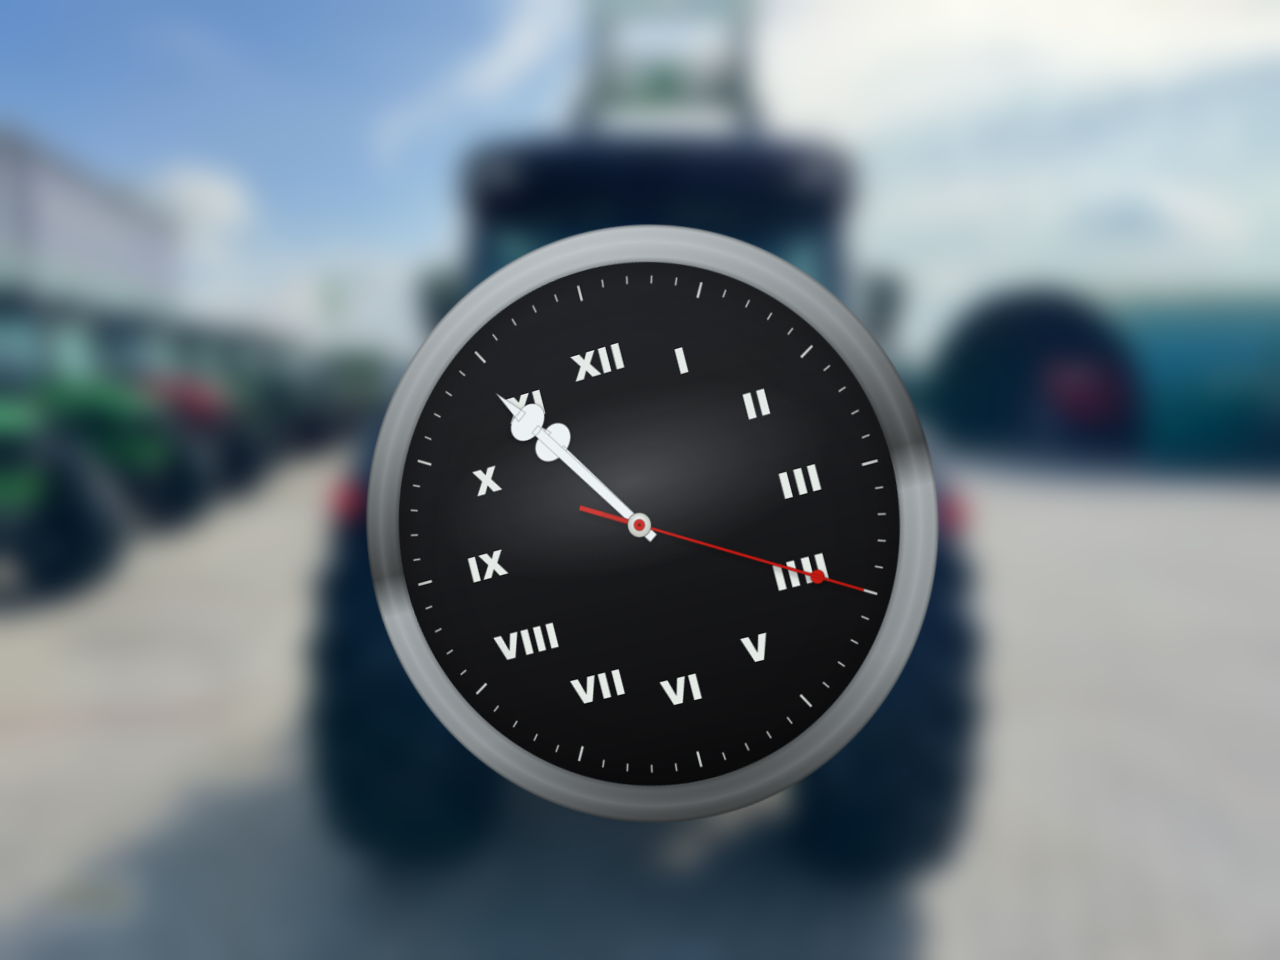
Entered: 10h54m20s
